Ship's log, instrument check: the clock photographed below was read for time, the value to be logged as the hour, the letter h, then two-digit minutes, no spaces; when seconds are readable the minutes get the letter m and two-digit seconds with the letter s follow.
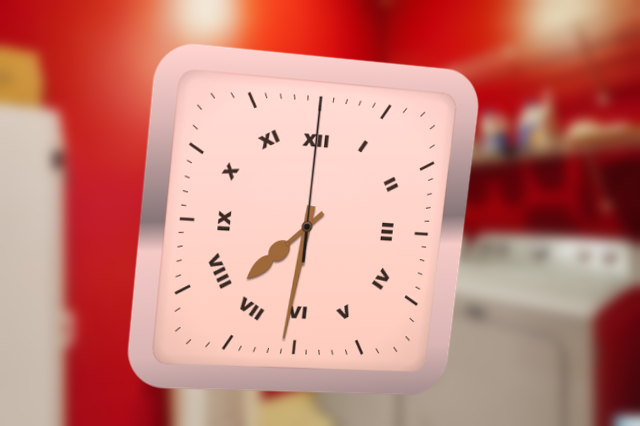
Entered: 7h31m00s
